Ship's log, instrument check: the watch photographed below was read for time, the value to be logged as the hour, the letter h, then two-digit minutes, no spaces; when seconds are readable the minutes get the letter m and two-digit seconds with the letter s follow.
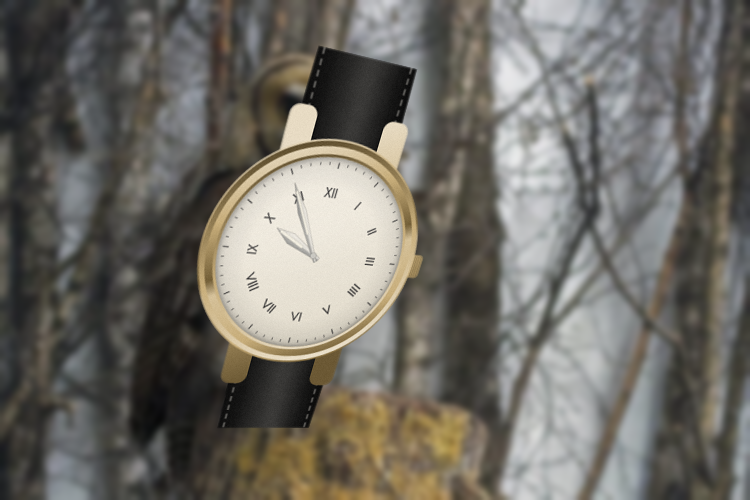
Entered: 9h55
